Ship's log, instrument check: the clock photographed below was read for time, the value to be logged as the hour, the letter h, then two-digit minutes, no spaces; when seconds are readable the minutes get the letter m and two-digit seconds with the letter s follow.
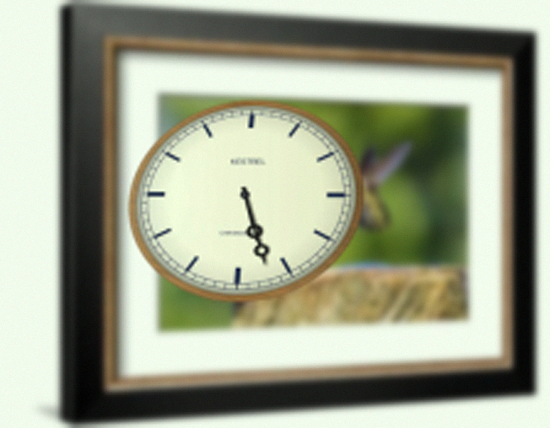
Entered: 5h27
